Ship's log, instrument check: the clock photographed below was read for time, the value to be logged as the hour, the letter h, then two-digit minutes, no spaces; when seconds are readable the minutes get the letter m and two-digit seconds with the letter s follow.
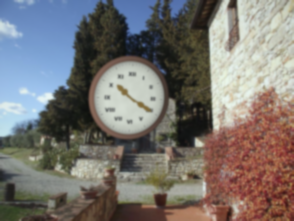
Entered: 10h20
